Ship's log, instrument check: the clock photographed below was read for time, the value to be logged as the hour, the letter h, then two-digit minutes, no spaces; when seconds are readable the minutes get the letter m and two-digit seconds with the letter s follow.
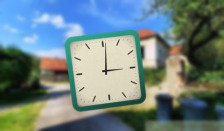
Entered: 3h01
